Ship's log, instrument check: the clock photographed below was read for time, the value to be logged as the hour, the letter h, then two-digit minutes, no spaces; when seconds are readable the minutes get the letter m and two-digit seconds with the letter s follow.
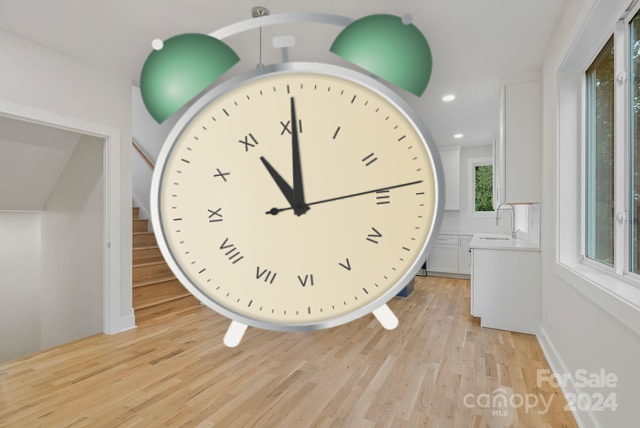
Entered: 11h00m14s
